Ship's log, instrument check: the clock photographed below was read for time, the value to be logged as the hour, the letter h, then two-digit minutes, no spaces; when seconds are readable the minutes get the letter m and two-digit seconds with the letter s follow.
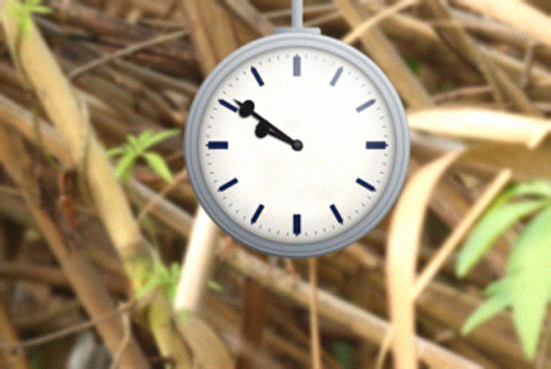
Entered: 9h51
